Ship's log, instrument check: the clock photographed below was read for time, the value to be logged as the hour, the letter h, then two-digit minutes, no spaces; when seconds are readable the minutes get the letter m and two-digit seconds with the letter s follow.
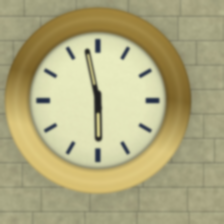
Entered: 5h58
